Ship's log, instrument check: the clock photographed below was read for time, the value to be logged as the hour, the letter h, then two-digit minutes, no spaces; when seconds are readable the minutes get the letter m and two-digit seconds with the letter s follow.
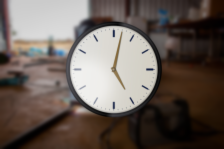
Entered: 5h02
